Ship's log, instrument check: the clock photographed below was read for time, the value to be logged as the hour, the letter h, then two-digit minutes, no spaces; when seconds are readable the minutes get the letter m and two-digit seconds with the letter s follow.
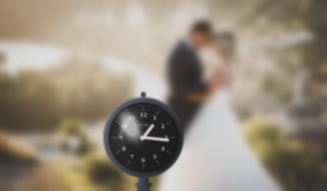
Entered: 1h16
